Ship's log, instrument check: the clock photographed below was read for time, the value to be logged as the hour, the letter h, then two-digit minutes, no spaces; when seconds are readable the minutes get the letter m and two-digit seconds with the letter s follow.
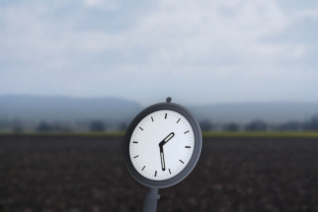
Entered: 1h27
